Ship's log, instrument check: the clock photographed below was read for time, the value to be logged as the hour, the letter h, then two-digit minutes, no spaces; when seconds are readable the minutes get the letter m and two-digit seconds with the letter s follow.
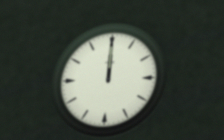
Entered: 12h00
